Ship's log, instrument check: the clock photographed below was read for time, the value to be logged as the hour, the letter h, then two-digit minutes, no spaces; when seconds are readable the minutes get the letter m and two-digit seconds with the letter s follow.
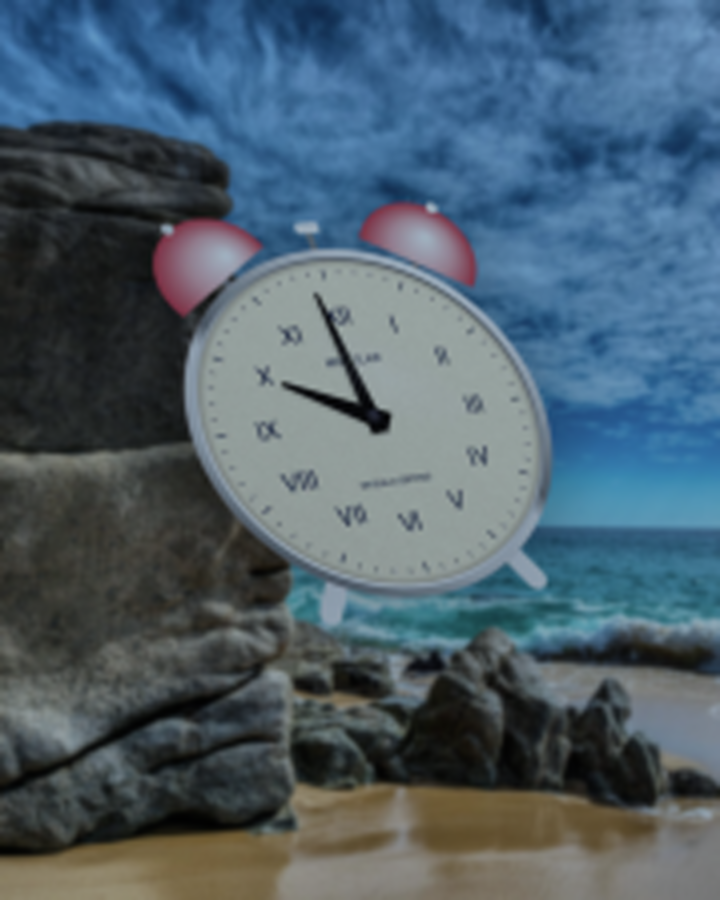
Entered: 9h59
